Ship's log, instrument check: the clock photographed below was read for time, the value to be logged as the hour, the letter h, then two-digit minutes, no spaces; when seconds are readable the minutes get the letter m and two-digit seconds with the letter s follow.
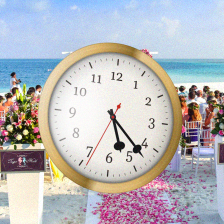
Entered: 5h22m34s
